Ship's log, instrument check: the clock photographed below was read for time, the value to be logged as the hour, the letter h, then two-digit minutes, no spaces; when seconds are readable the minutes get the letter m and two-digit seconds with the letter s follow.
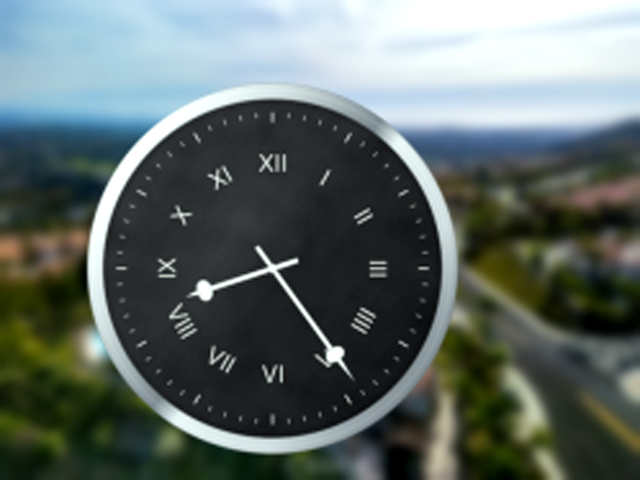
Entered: 8h24
